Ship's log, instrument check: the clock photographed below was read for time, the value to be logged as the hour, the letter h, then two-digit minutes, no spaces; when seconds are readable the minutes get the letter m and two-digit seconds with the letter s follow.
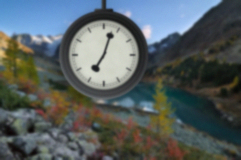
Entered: 7h03
